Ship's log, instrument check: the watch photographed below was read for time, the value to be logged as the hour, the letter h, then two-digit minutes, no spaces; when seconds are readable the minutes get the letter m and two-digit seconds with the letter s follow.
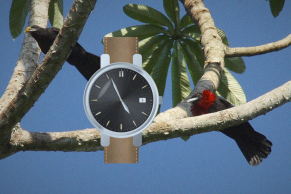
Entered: 4h56
